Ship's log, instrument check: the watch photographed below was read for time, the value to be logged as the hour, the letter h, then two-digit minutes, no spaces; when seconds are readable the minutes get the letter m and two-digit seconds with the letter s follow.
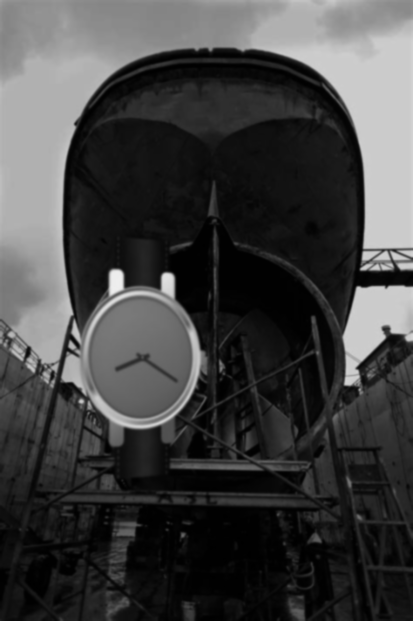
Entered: 8h20
